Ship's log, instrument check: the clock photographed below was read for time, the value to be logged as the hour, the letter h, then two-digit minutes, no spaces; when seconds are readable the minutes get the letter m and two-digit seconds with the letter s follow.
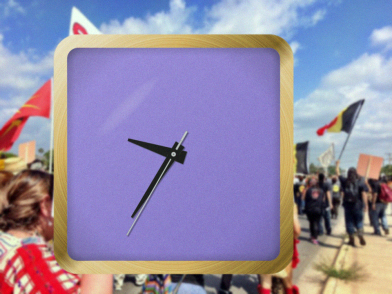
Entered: 9h35m35s
